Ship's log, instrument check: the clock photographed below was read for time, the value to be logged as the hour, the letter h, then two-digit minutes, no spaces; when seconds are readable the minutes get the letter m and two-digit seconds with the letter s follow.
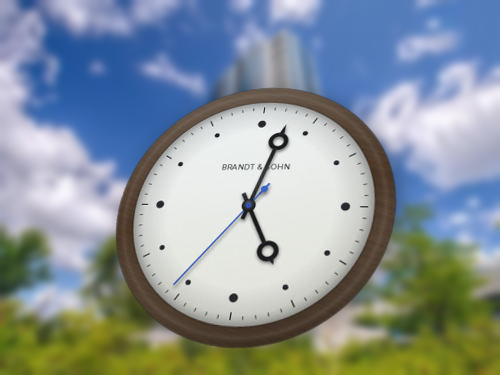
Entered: 5h02m36s
